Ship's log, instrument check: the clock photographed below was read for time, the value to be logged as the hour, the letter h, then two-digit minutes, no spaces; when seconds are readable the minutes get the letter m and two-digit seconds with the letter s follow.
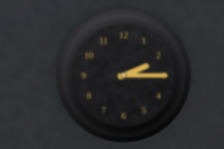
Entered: 2h15
